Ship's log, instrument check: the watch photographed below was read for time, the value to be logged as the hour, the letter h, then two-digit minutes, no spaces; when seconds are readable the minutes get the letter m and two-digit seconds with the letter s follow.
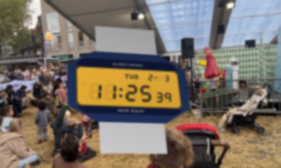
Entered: 11h25m39s
